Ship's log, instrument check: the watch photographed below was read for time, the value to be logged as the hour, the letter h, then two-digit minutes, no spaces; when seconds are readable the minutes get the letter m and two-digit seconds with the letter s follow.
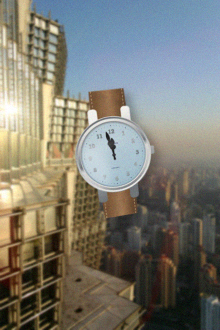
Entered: 11h58
